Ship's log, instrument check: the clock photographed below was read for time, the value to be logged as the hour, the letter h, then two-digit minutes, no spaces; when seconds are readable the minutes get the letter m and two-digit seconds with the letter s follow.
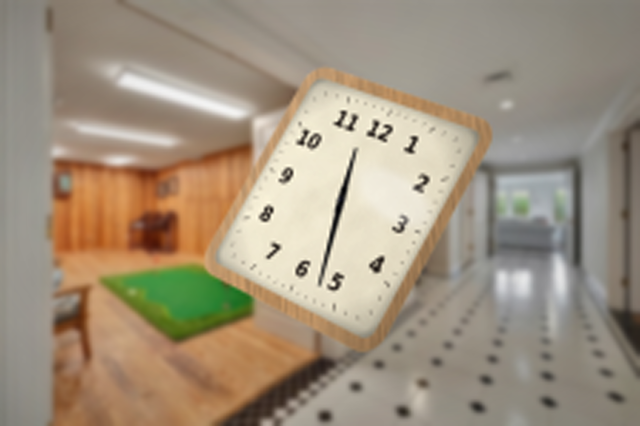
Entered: 11h27
